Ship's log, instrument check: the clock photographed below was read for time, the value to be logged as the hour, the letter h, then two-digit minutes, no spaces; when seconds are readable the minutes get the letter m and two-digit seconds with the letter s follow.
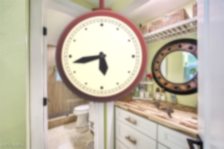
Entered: 5h43
